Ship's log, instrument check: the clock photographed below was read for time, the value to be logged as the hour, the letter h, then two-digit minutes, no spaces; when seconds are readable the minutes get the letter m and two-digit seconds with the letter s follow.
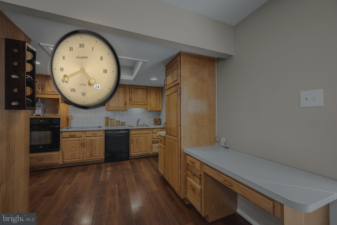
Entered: 4h41
